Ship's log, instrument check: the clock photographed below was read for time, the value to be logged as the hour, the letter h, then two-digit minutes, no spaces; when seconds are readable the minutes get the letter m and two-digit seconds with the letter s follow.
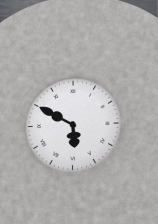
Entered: 5h50
